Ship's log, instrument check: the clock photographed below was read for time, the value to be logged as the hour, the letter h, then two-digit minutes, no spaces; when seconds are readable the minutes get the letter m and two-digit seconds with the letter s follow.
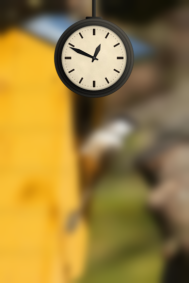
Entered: 12h49
